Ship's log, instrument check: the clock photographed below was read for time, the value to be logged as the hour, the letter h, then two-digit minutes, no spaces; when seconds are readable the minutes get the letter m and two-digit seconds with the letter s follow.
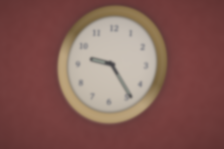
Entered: 9h24
